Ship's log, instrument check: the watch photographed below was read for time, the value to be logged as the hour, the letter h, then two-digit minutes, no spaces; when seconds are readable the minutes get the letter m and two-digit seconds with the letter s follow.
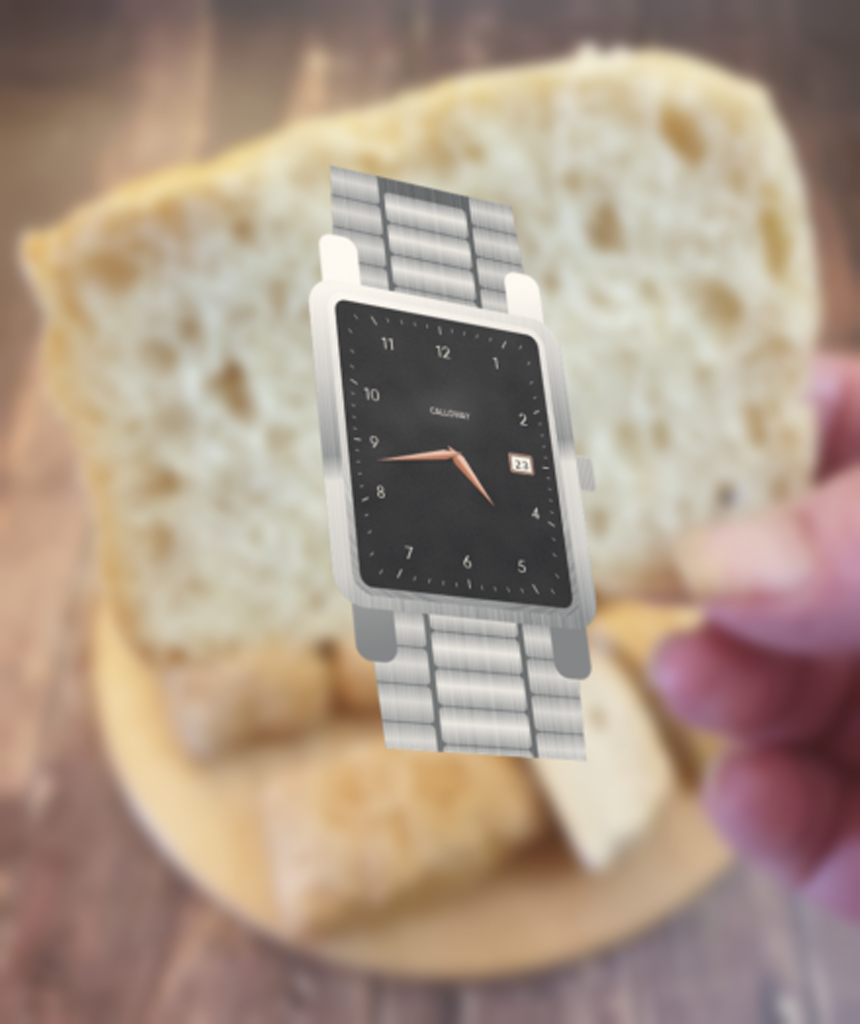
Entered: 4h43
